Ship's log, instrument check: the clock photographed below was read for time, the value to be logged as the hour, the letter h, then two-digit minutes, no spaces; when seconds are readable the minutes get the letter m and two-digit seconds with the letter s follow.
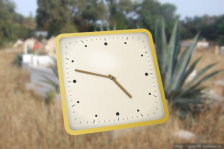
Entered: 4h48
